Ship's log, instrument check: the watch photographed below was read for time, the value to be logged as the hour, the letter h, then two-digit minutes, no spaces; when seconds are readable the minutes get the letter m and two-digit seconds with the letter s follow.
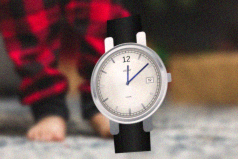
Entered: 12h09
